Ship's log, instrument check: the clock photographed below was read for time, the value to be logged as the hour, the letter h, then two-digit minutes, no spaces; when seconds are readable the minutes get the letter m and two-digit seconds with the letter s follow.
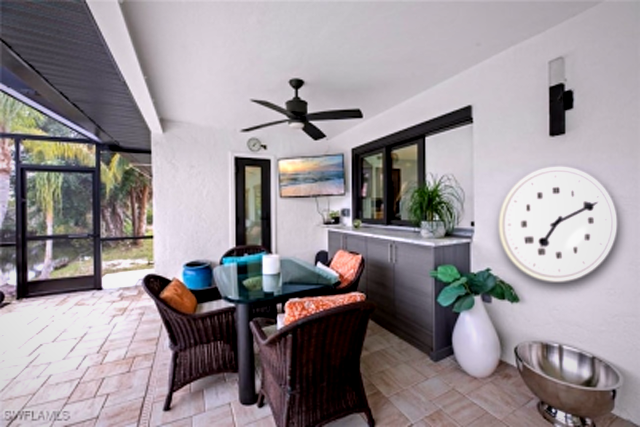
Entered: 7h11
